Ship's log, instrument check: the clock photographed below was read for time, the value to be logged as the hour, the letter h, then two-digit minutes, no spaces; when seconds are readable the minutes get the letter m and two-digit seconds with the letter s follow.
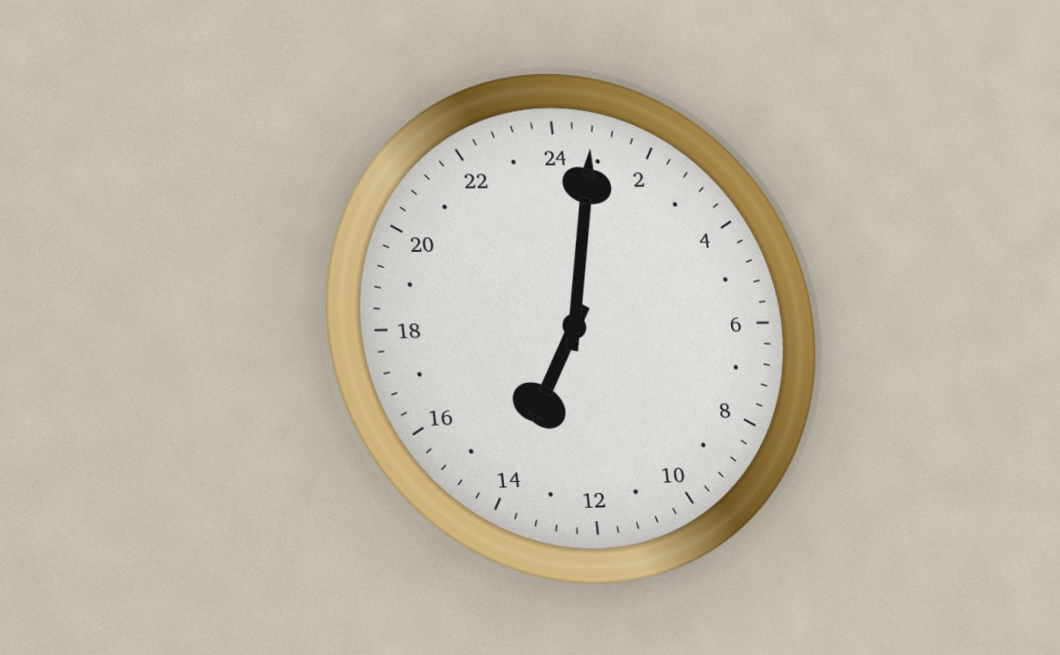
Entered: 14h02
